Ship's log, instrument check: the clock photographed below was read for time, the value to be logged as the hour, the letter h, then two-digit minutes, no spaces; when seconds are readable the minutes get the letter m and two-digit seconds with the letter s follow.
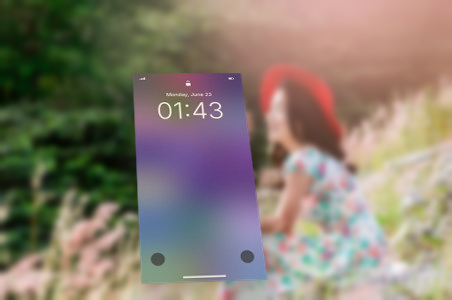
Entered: 1h43
